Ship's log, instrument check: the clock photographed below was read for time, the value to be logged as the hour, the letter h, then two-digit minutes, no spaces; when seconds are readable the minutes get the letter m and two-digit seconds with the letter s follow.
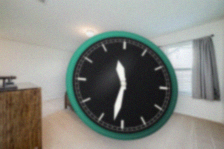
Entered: 11h32
